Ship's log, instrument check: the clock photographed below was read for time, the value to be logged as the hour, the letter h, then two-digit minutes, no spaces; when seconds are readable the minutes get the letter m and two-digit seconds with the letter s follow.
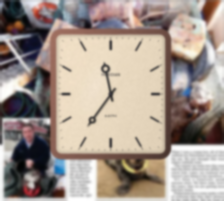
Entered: 11h36
